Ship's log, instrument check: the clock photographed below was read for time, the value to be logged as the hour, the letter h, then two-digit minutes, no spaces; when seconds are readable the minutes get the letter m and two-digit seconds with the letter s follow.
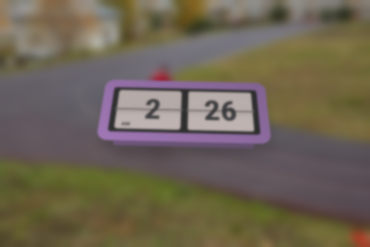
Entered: 2h26
